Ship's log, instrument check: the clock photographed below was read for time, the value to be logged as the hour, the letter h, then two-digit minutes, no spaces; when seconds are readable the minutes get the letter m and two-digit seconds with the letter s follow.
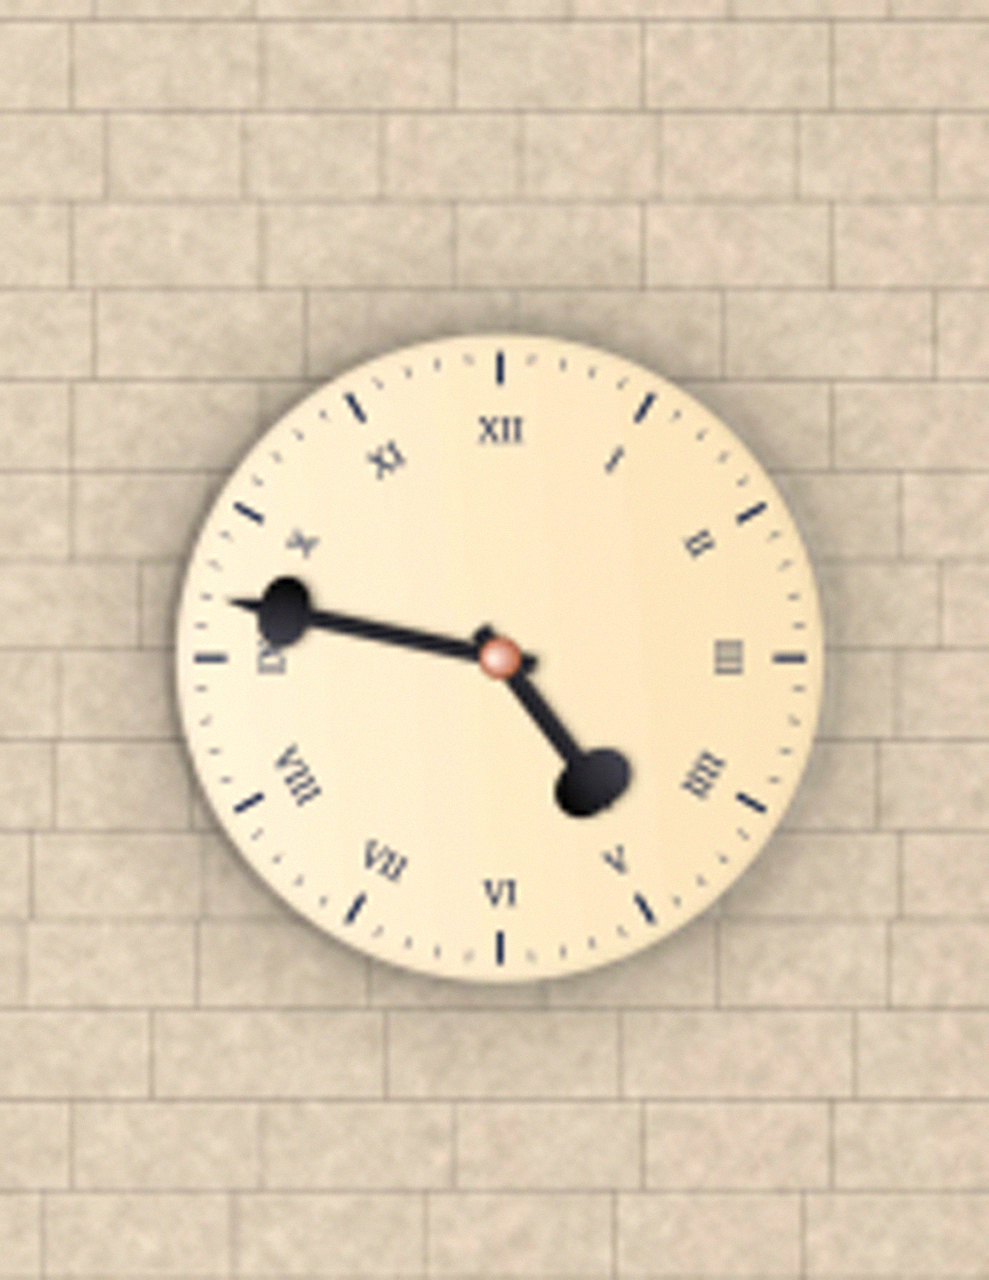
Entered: 4h47
